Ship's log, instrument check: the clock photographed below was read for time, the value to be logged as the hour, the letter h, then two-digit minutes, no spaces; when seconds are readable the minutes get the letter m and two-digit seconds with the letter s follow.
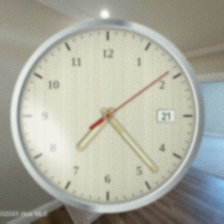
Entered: 7h23m09s
